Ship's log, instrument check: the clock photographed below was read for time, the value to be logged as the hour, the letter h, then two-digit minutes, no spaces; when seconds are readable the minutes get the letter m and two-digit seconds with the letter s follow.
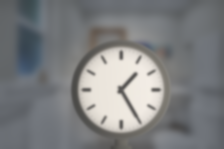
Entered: 1h25
